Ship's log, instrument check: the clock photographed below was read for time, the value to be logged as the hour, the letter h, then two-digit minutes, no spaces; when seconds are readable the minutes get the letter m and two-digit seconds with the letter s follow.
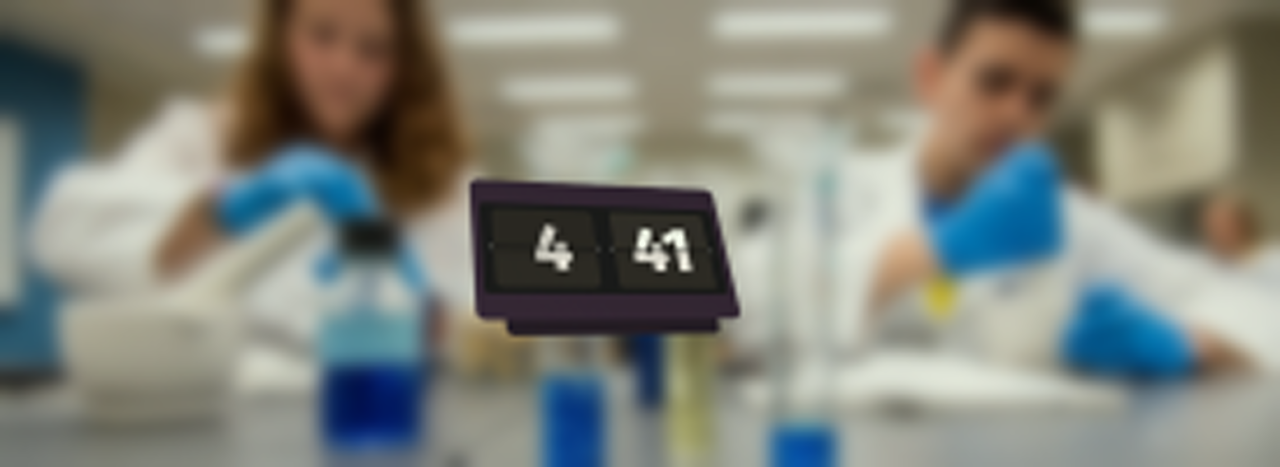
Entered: 4h41
